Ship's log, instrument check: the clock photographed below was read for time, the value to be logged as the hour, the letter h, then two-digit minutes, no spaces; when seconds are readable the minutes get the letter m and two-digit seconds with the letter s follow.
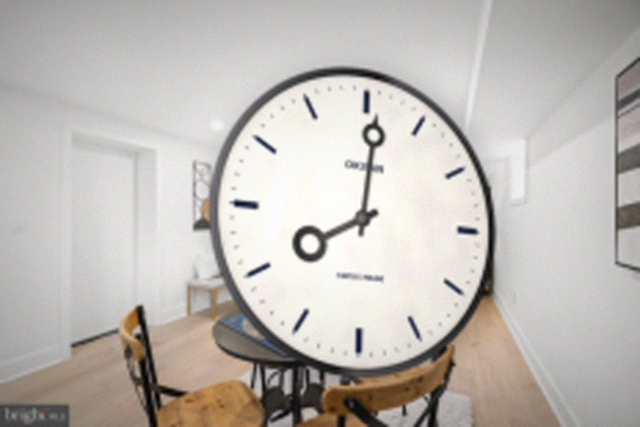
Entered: 8h01
